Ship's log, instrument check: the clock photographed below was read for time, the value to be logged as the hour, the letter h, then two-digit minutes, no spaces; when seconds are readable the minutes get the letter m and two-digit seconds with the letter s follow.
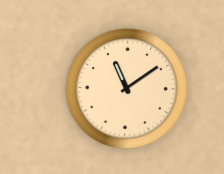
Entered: 11h09
